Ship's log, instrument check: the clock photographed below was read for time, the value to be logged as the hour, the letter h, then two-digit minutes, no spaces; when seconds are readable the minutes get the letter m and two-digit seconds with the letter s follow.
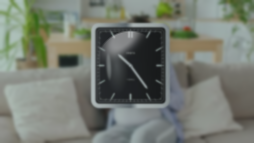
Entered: 10h24
